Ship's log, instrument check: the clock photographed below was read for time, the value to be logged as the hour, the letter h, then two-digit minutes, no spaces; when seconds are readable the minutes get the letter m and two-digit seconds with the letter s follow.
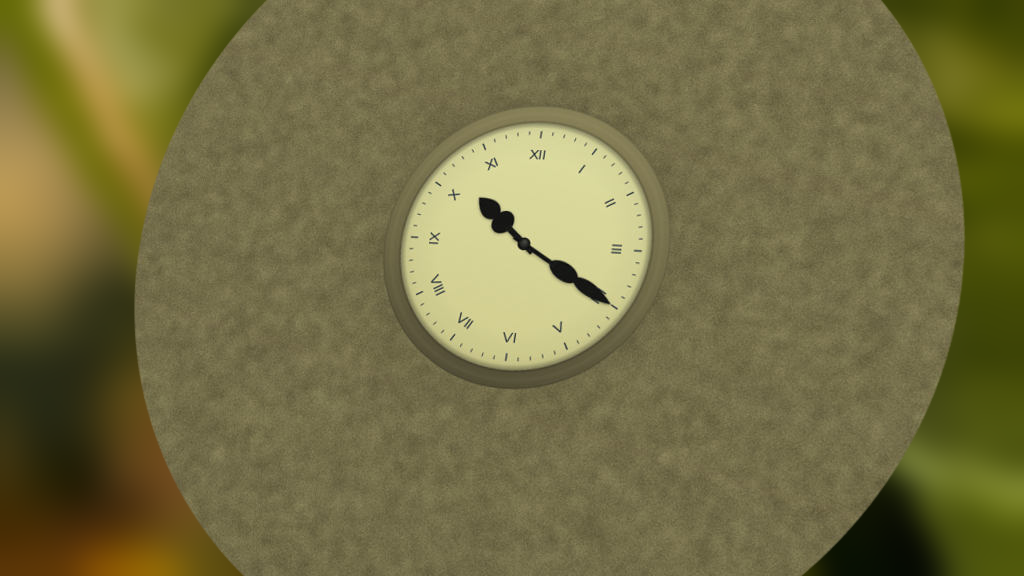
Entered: 10h20
